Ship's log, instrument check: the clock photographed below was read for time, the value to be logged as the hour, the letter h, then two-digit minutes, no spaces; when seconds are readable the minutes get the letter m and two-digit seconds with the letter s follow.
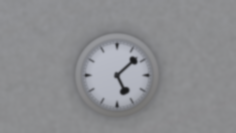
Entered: 5h08
